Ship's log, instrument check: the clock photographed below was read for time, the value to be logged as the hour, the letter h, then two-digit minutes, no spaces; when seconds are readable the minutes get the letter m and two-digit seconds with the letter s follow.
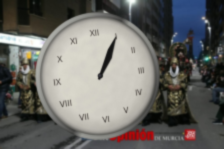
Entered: 1h05
